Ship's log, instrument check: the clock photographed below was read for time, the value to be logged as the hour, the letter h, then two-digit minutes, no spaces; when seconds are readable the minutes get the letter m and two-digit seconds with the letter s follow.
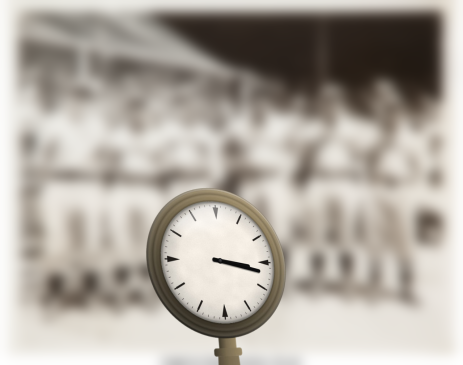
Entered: 3h17
